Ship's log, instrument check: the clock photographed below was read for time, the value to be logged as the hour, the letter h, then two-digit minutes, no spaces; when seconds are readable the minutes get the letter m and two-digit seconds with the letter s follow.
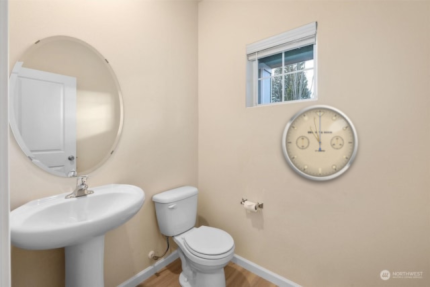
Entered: 10h58
